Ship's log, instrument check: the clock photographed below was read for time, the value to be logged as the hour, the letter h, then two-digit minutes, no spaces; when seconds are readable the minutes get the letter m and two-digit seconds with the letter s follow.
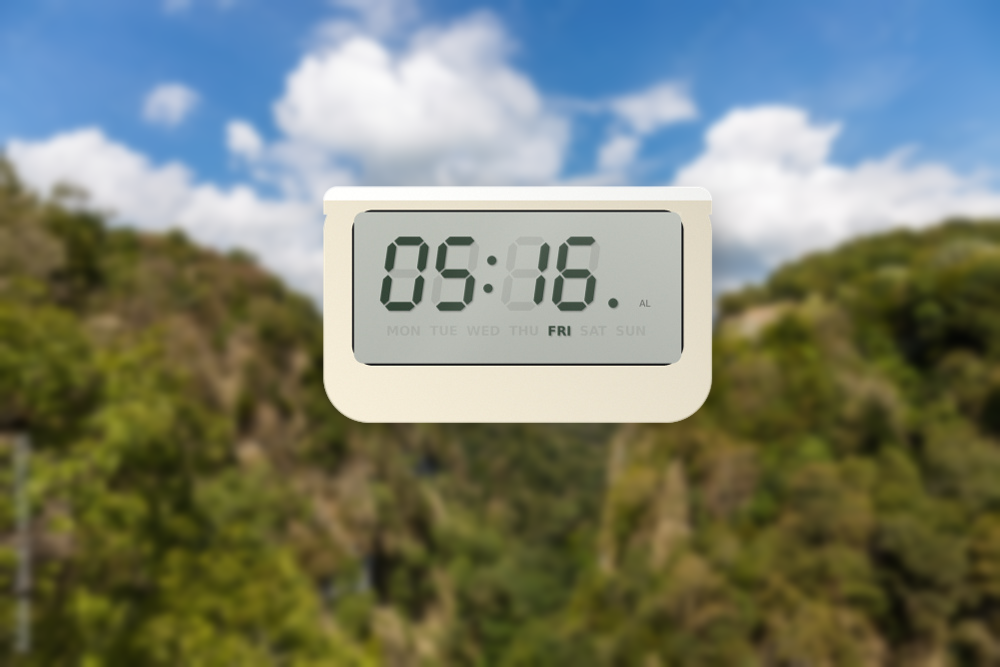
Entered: 5h16
